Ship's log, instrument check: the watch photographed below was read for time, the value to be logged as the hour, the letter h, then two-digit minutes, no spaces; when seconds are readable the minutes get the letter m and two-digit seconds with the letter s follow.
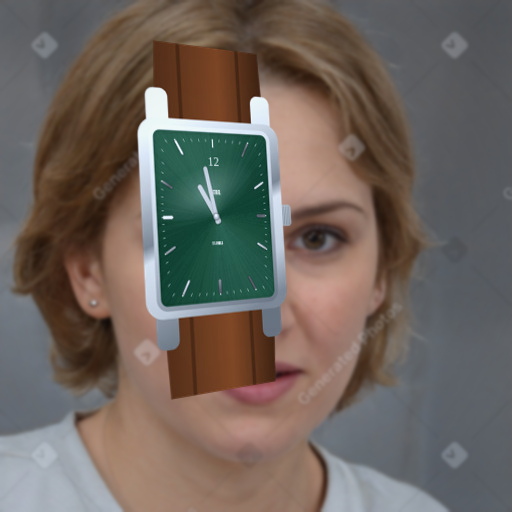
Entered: 10h58
